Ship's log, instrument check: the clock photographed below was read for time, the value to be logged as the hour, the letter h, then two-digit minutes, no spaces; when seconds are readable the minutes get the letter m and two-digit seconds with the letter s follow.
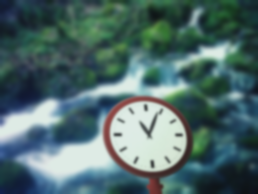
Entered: 11h04
